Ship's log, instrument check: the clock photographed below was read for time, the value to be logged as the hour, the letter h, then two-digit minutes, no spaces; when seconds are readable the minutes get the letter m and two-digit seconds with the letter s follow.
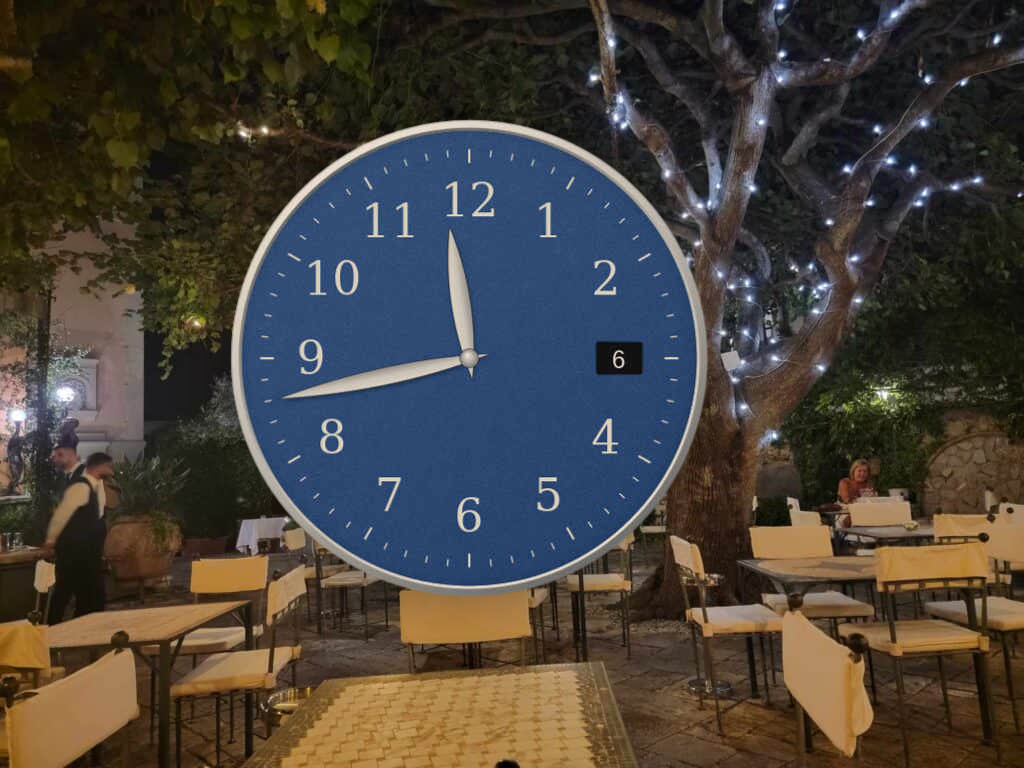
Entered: 11h43
